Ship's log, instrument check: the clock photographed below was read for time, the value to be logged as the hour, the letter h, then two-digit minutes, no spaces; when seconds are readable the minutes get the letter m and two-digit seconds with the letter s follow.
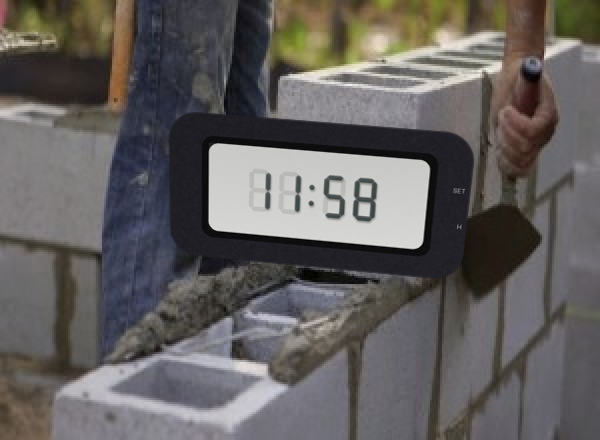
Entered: 11h58
